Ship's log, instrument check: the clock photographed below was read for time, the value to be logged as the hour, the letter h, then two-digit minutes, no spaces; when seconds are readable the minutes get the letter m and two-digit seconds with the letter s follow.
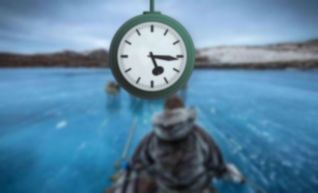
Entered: 5h16
